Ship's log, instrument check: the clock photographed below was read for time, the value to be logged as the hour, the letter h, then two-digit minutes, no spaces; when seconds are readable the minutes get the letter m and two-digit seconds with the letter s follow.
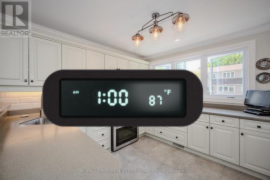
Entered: 1h00
